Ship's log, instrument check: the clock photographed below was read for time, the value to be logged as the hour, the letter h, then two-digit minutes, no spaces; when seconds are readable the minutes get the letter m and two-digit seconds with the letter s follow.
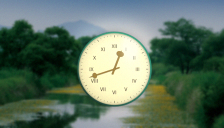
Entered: 12h42
